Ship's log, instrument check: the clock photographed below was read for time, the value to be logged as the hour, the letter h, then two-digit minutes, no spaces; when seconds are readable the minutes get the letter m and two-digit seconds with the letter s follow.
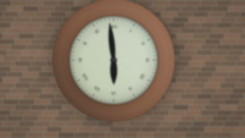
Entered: 5h59
